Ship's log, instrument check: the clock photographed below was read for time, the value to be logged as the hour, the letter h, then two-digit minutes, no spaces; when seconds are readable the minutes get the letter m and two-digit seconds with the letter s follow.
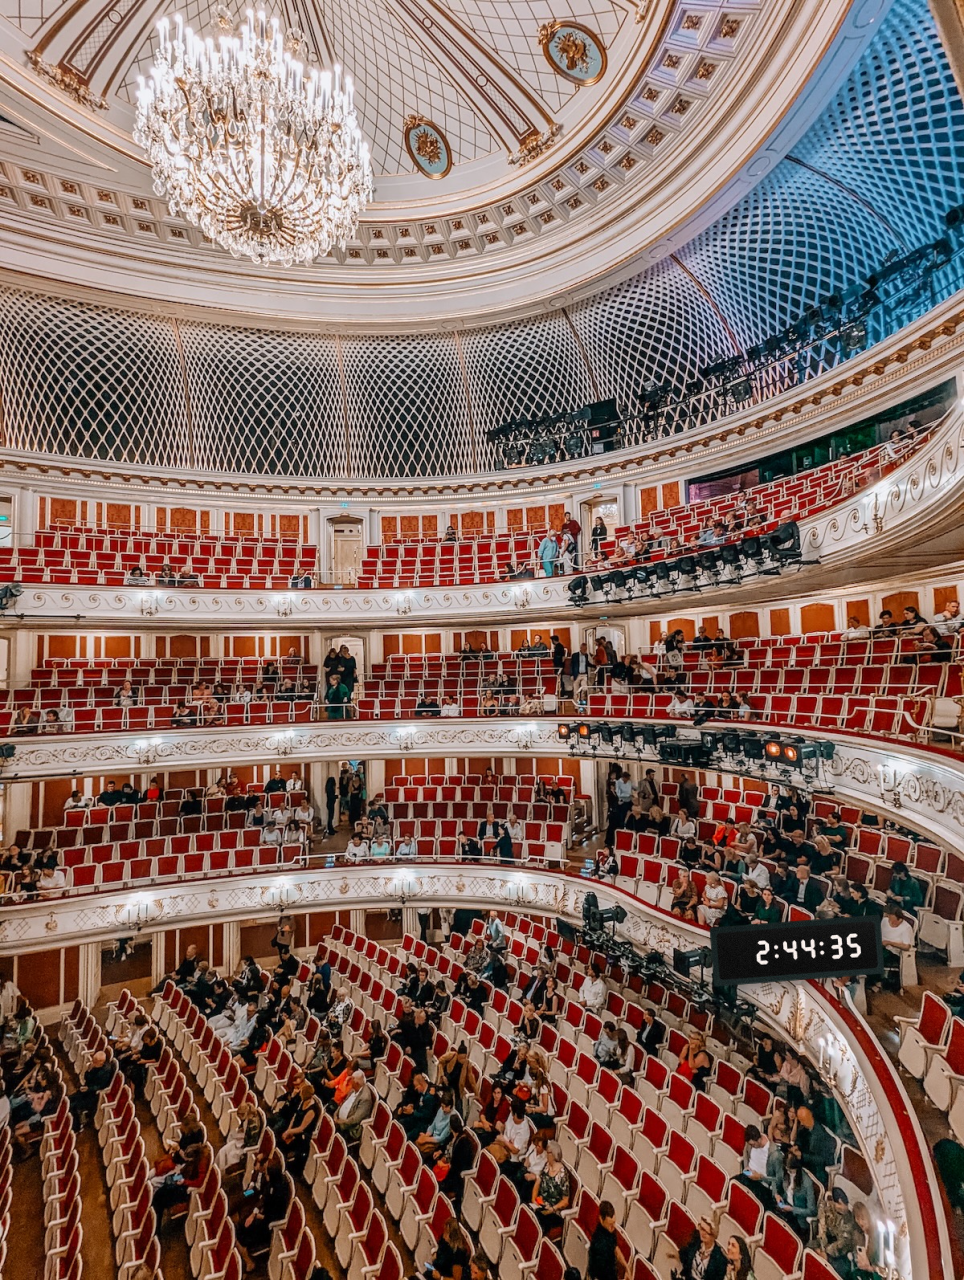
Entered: 2h44m35s
